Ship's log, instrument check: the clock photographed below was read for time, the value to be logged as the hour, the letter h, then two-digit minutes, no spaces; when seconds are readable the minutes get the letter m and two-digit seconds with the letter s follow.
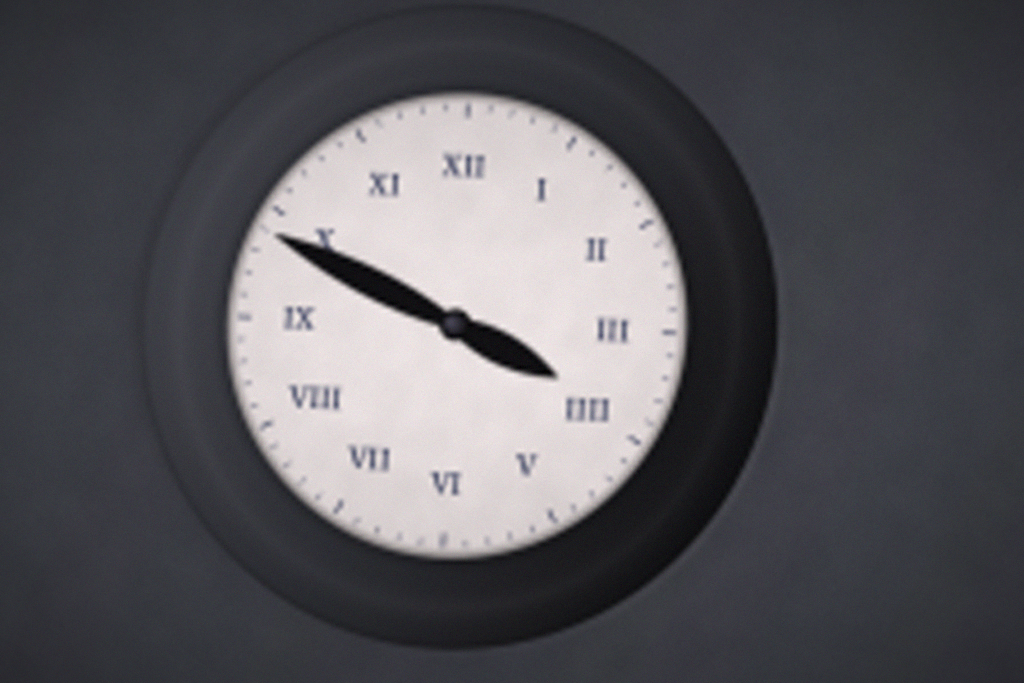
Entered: 3h49
